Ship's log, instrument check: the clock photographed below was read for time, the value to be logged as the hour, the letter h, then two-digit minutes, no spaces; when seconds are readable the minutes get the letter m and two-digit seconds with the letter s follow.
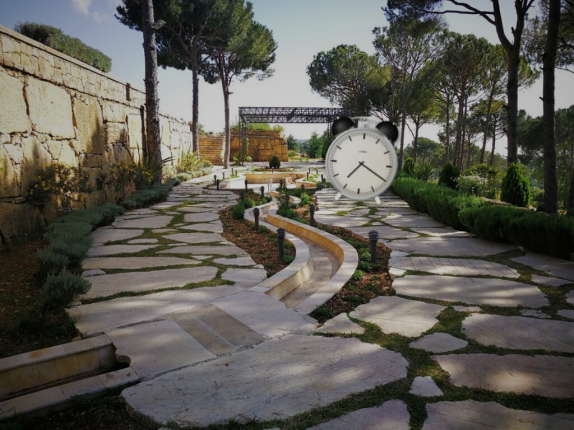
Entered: 7h20
